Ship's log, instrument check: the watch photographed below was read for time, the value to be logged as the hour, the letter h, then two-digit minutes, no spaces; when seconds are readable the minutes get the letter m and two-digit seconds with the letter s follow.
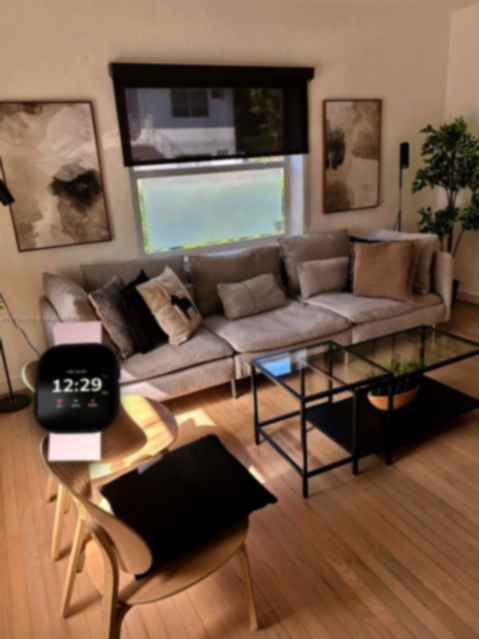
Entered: 12h29
